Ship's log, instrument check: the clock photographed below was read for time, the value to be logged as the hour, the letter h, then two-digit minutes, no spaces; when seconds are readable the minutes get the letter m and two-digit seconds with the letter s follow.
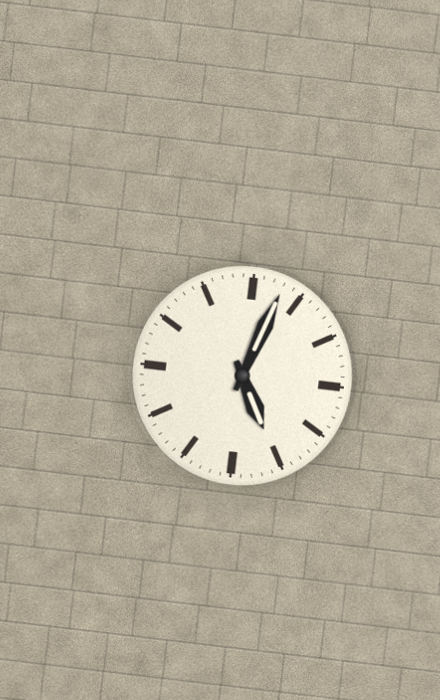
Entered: 5h03
